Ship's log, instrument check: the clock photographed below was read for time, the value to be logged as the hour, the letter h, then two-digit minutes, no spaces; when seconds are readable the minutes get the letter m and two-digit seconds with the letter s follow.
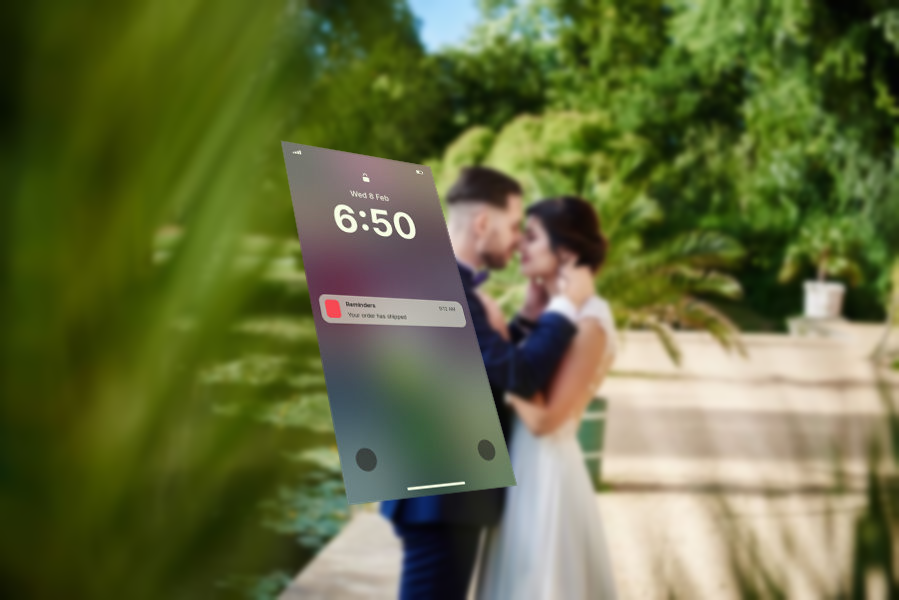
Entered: 6h50
